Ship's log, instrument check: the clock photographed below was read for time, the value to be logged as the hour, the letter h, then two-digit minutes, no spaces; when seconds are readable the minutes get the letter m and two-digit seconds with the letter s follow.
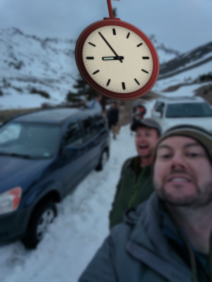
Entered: 8h55
